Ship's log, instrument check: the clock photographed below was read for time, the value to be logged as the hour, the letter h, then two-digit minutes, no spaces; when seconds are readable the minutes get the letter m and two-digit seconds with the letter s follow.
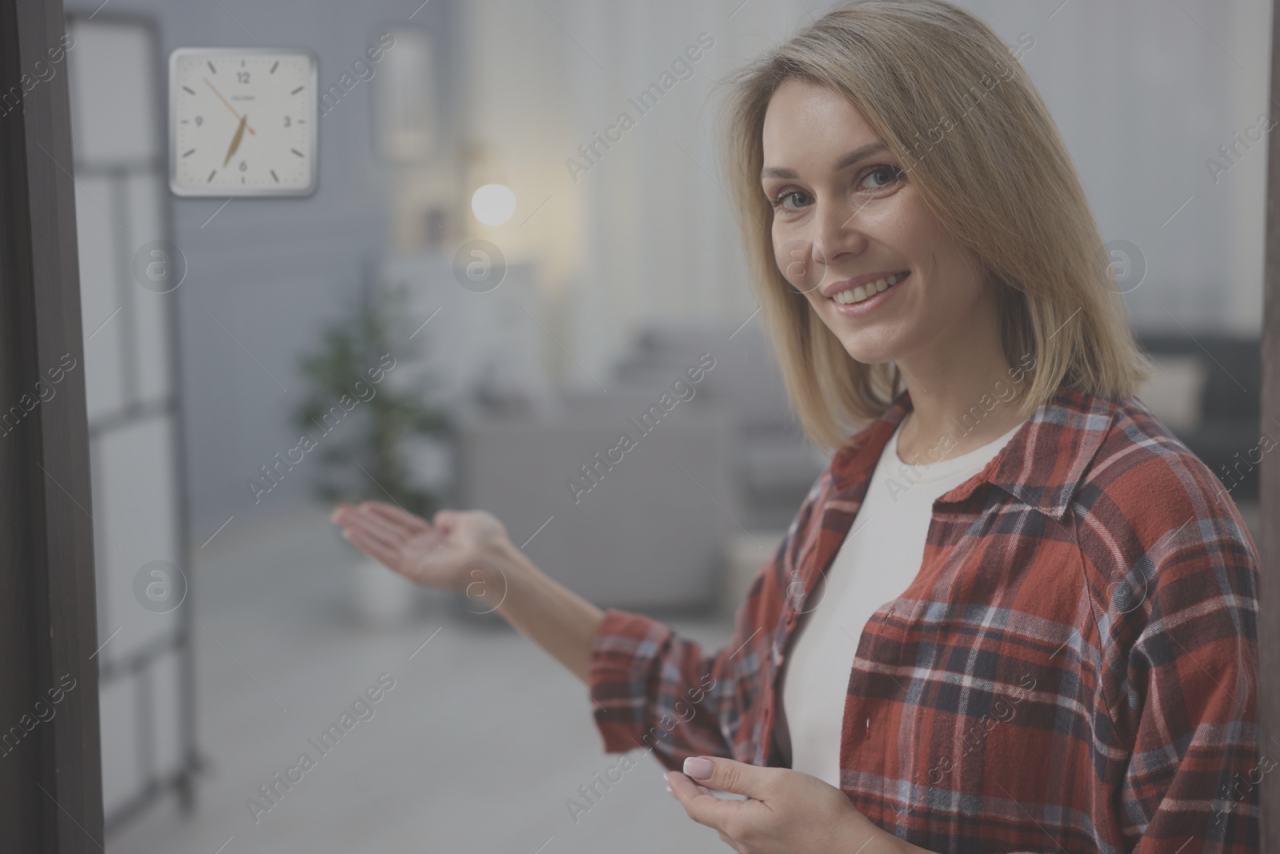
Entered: 6h33m53s
